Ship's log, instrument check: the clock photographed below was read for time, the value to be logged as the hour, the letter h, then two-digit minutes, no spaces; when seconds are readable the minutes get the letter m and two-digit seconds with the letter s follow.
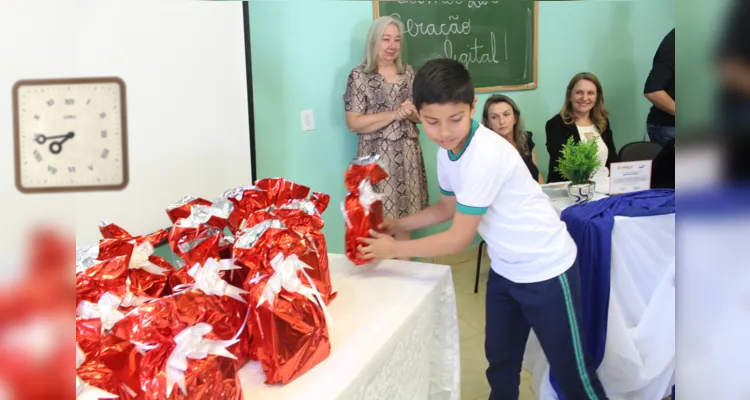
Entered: 7h44
